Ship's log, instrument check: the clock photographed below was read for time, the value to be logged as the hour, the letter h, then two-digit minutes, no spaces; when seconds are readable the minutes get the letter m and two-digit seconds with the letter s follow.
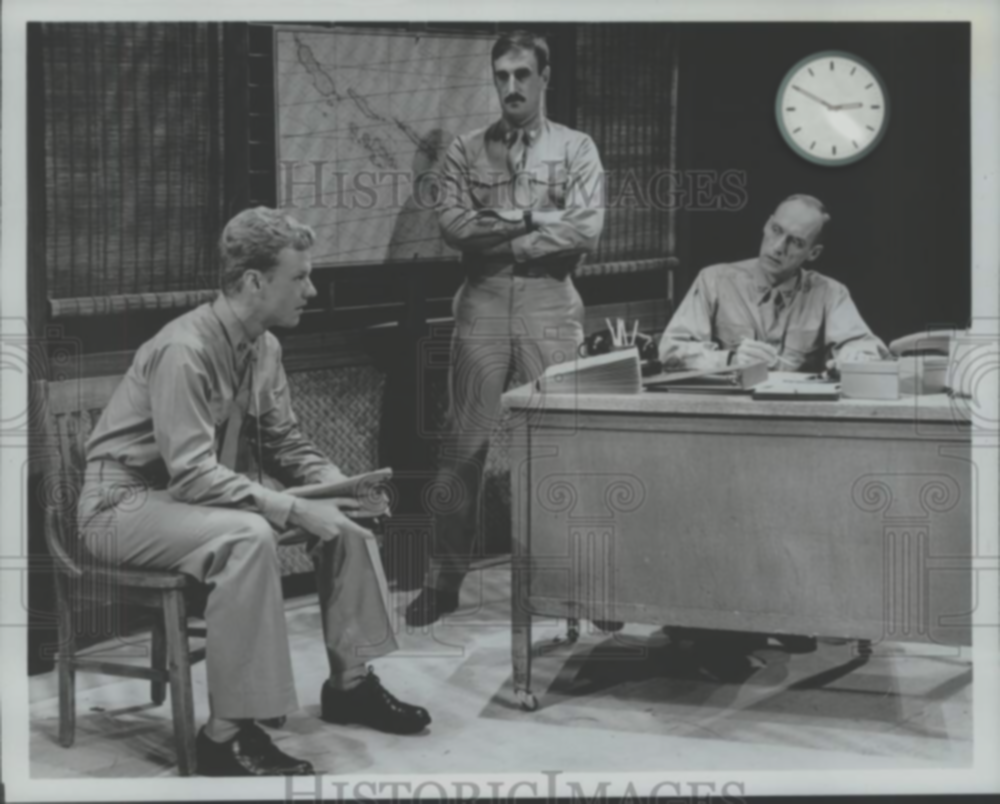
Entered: 2h50
